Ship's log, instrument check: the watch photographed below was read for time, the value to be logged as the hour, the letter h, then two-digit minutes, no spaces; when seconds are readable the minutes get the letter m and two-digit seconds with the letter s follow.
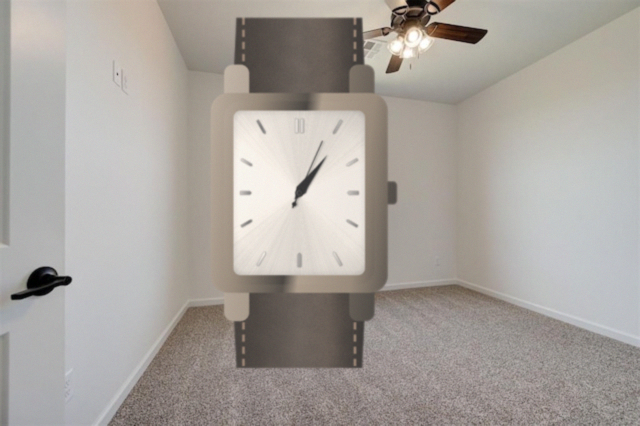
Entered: 1h06m04s
